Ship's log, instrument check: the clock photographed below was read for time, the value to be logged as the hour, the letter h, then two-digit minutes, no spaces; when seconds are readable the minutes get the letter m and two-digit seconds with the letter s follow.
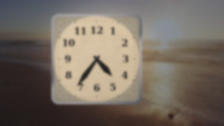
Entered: 4h36
